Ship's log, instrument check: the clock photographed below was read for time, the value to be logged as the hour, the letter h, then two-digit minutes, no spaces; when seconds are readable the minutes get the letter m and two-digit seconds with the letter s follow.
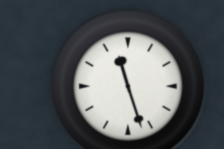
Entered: 11h27
